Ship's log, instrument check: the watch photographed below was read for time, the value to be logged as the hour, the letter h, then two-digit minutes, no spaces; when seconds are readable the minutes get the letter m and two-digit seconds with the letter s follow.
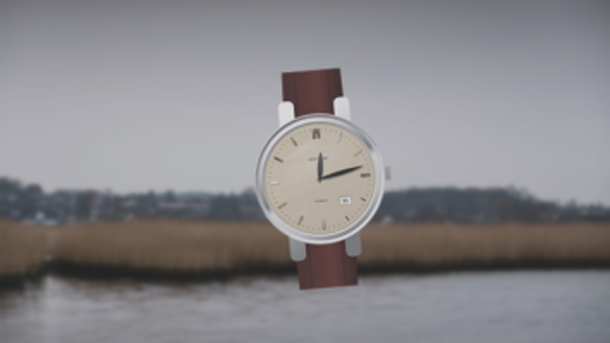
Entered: 12h13
